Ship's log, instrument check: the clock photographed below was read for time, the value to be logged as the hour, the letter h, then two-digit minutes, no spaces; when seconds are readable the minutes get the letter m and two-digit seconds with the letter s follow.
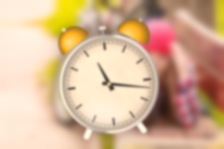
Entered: 11h17
